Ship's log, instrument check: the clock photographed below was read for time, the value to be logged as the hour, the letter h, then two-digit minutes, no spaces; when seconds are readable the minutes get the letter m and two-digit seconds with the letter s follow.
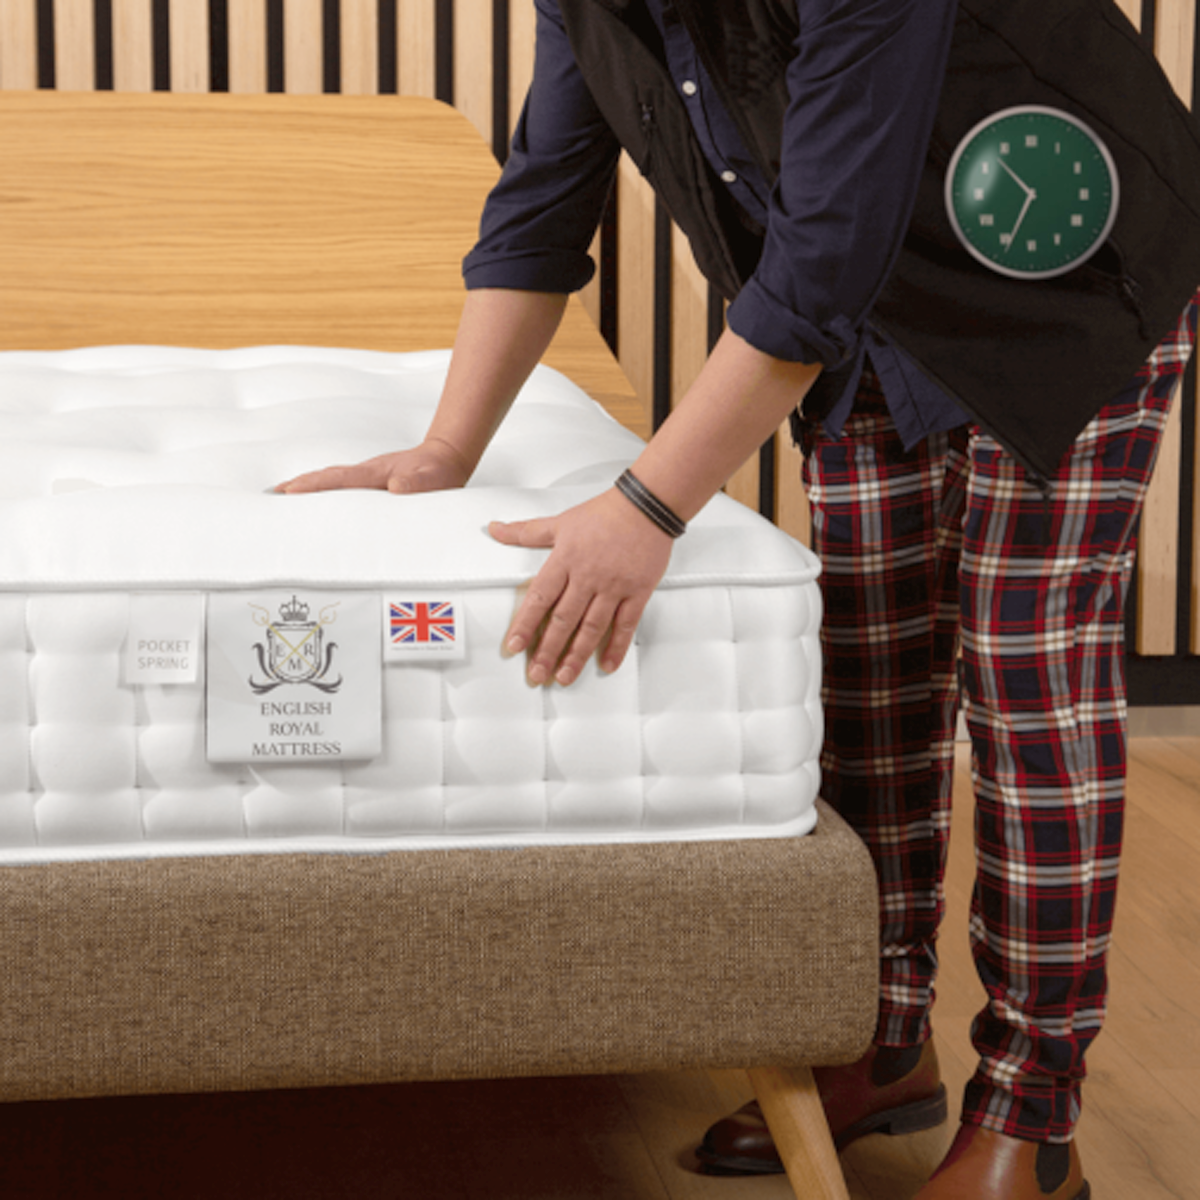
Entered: 10h34
